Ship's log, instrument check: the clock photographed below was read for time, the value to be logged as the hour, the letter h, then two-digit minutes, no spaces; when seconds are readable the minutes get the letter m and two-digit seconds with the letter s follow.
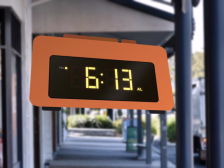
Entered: 6h13
